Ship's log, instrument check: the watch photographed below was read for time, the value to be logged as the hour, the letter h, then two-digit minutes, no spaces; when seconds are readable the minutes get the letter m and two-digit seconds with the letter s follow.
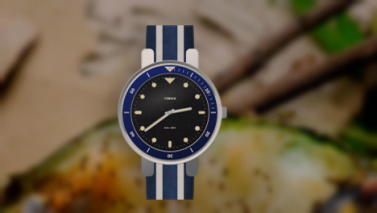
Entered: 2h39
